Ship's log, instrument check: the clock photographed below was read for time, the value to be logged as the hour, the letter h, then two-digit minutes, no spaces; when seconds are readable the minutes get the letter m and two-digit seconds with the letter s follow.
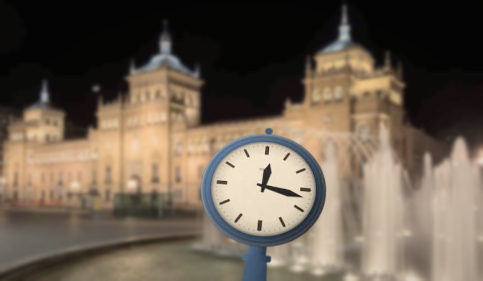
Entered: 12h17
